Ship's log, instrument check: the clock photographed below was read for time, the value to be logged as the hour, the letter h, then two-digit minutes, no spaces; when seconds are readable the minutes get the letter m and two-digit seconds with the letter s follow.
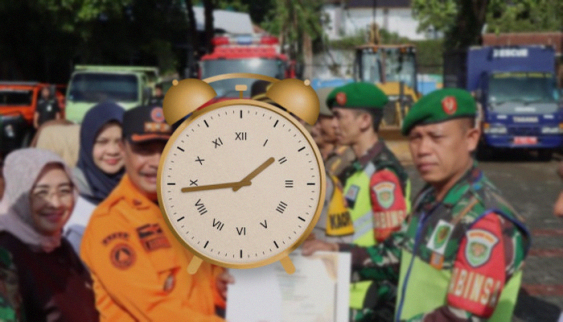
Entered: 1h44
